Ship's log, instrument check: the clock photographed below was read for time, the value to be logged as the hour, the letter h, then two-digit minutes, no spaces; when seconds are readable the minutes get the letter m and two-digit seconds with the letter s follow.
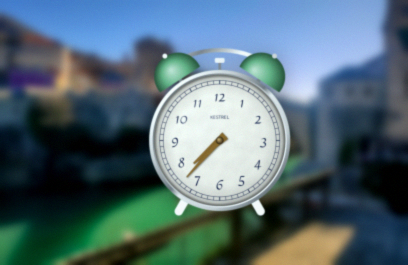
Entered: 7h37
